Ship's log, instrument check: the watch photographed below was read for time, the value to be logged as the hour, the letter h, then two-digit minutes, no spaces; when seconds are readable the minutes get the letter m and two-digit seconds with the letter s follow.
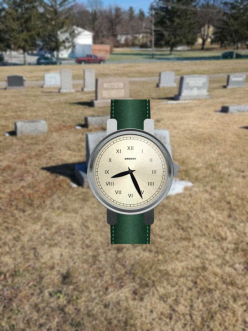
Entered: 8h26
